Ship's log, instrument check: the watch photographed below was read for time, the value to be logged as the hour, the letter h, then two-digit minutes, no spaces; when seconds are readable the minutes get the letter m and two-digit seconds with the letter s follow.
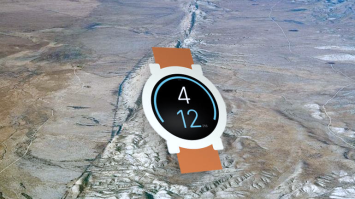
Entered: 4h12
